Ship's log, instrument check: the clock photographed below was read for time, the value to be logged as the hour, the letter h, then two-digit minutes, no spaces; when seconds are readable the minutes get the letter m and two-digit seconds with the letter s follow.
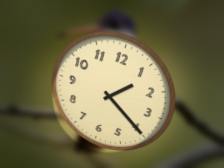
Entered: 1h20
